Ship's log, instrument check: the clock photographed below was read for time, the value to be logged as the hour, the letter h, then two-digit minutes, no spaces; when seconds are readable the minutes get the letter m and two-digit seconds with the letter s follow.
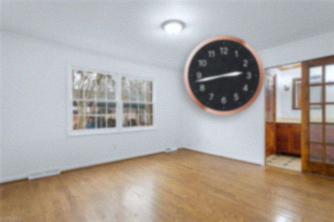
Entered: 2h43
